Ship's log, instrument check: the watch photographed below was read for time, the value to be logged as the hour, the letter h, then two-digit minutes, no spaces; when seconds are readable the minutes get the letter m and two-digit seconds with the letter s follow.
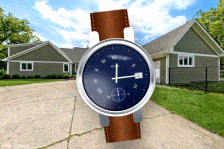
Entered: 12h15
